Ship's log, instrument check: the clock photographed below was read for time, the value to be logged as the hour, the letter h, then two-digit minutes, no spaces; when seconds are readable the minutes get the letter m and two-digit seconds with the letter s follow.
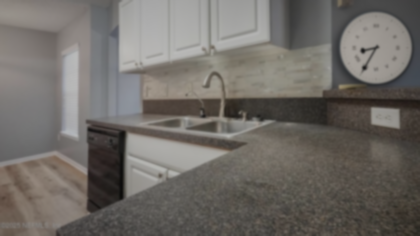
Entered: 8h35
